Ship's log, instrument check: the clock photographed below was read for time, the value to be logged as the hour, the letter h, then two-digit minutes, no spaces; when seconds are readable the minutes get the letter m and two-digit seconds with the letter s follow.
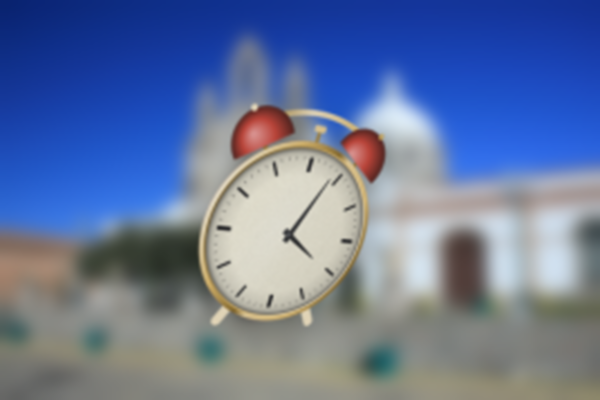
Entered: 4h04
